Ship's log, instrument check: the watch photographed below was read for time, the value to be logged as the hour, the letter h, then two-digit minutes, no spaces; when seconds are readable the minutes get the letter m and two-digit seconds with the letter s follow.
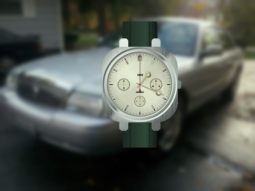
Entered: 1h19
